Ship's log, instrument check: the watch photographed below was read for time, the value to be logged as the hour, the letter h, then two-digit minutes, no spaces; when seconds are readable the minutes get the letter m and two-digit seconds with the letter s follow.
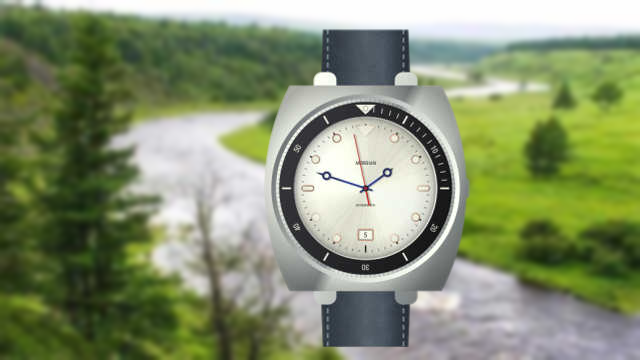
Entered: 1h47m58s
